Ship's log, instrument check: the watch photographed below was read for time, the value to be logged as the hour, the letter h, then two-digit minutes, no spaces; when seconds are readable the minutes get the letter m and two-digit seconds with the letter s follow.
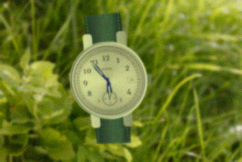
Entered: 5h54
